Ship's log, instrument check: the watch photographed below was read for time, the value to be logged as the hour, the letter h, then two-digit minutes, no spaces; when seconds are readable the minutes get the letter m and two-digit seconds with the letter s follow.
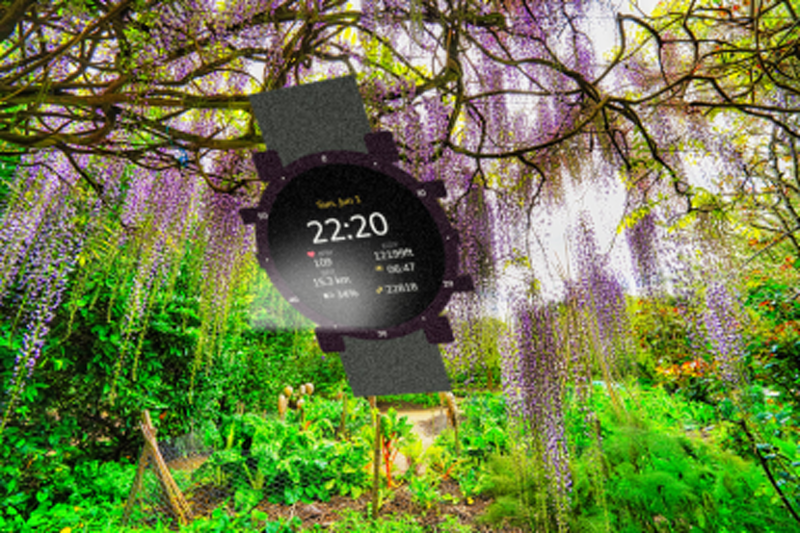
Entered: 22h20
